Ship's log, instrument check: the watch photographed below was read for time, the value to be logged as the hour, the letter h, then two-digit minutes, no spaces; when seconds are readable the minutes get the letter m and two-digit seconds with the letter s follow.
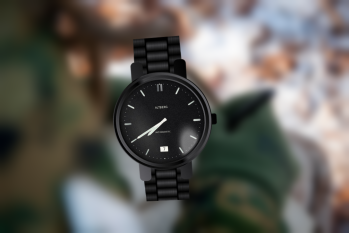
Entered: 7h40
